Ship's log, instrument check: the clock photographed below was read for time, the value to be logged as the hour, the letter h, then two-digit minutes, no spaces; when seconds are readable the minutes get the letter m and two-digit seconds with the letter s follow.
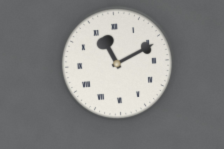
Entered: 11h11
